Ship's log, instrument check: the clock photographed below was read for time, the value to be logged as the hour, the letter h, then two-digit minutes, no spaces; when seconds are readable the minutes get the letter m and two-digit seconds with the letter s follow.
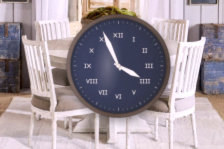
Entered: 3h56
